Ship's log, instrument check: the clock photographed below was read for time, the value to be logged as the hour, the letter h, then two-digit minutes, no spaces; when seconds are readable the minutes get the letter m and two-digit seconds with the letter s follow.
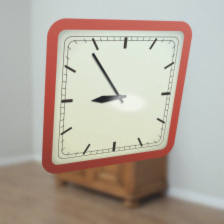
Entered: 8h54
